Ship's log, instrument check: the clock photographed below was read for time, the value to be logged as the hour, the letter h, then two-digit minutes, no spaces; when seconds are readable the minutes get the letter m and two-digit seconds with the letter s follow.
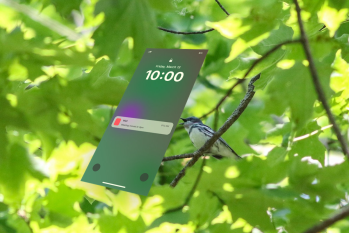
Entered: 10h00
